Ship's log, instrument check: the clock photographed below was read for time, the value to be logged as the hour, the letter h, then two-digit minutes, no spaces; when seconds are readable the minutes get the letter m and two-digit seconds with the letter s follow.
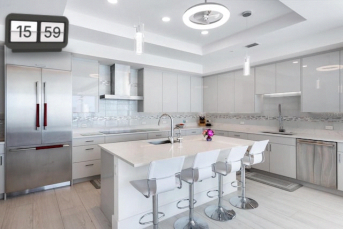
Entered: 15h59
